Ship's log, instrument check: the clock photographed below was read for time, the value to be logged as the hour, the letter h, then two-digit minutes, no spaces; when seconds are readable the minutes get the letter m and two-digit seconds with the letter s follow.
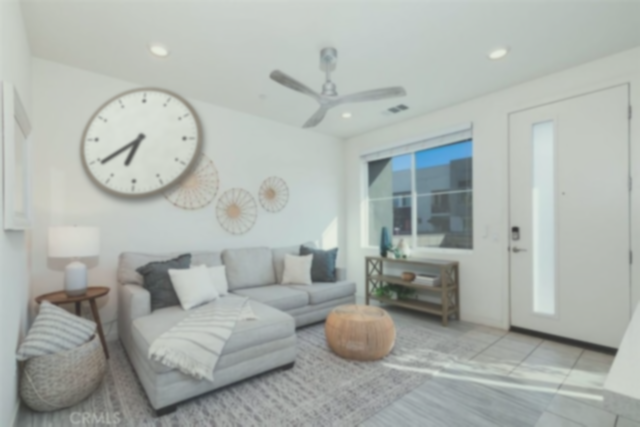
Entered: 6h39
